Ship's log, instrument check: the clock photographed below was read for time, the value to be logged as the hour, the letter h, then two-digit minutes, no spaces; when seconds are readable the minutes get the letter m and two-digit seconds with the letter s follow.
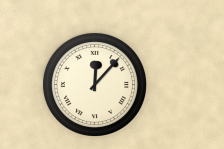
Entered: 12h07
